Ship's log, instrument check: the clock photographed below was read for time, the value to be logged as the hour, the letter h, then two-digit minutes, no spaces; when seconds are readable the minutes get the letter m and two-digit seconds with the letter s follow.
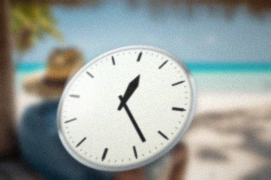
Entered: 12h23
